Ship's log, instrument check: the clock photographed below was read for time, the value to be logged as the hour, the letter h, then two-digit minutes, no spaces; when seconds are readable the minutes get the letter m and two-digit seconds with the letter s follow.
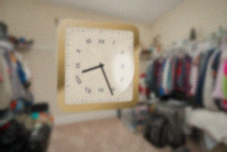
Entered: 8h26
